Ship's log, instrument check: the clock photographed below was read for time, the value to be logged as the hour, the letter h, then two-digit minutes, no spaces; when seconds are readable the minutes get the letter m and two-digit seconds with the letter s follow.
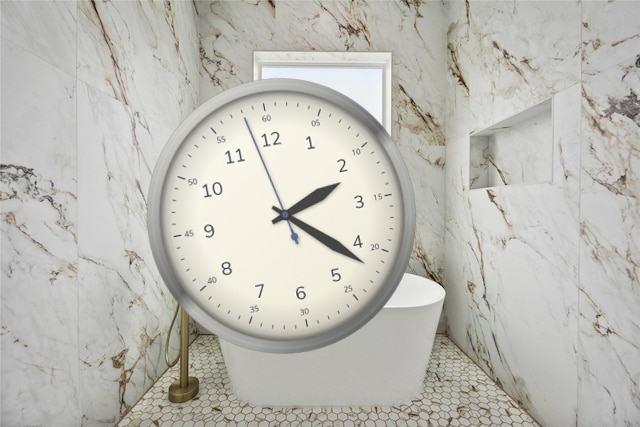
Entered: 2h21m58s
